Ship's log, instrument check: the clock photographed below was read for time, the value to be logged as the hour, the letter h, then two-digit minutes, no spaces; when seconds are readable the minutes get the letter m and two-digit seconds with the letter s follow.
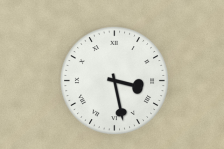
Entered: 3h28
